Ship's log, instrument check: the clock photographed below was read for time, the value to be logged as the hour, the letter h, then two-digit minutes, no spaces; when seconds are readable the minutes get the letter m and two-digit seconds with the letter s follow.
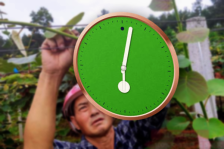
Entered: 6h02
